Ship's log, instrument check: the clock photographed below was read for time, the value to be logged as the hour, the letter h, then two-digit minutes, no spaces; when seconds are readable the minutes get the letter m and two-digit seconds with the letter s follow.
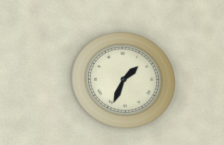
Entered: 1h34
